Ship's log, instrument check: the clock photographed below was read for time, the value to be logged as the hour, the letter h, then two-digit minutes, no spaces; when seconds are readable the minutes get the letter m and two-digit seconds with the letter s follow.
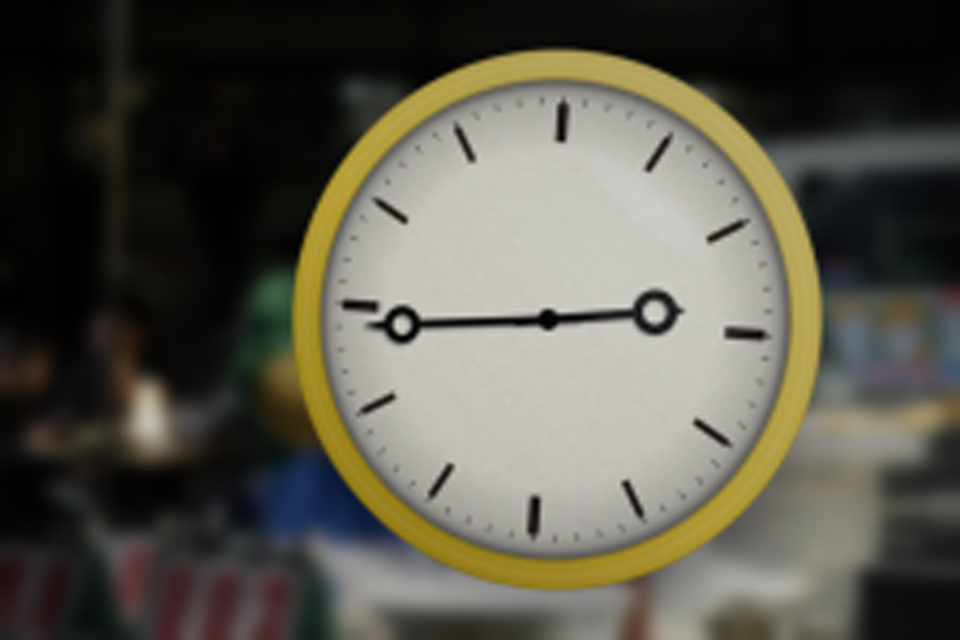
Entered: 2h44
